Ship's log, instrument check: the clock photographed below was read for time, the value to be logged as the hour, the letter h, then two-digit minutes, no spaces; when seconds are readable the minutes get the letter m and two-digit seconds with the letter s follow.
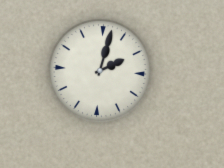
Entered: 2h02
